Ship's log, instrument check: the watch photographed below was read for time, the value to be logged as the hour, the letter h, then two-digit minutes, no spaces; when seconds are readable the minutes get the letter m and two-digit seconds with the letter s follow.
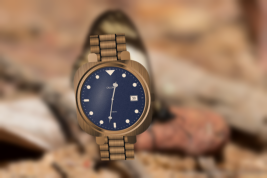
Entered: 12h32
